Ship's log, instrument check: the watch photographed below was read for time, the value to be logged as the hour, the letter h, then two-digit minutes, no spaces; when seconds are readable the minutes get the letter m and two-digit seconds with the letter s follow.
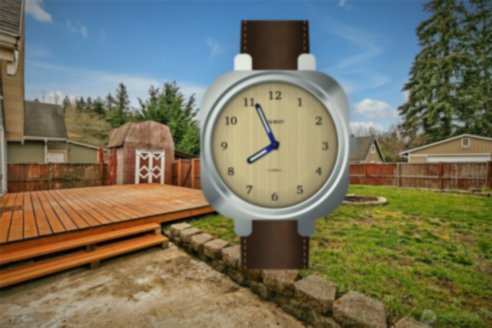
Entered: 7h56
